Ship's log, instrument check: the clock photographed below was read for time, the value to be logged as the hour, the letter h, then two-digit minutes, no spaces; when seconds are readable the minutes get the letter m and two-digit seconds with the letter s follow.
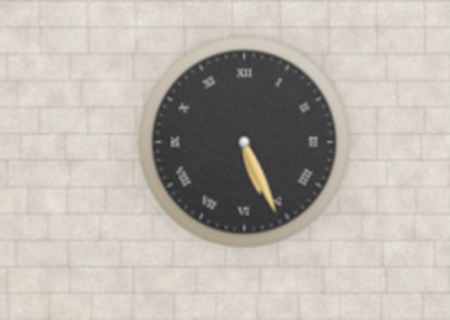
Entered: 5h26
